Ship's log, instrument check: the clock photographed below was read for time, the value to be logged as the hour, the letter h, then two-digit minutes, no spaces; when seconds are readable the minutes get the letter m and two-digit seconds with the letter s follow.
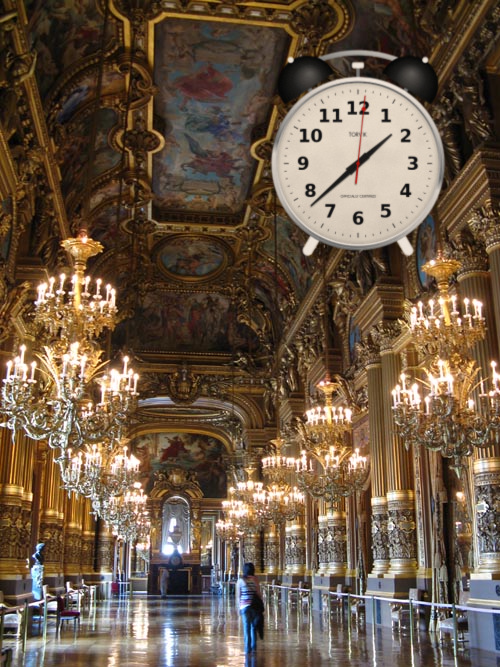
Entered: 1h38m01s
